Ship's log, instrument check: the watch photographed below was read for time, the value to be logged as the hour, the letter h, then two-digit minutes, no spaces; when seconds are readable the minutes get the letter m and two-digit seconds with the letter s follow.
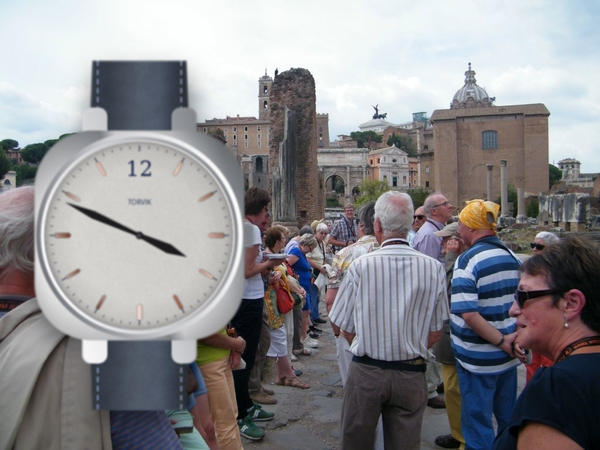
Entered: 3h49
